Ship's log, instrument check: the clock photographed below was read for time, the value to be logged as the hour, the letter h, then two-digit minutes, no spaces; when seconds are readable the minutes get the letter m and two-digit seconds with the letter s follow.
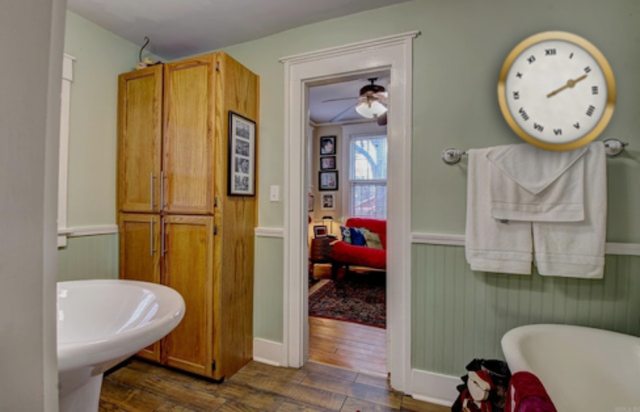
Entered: 2h11
